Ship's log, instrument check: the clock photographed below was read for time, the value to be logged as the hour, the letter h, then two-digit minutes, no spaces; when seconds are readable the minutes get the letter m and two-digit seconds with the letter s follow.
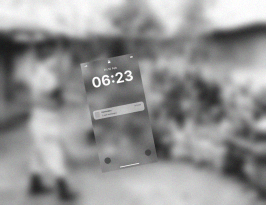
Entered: 6h23
